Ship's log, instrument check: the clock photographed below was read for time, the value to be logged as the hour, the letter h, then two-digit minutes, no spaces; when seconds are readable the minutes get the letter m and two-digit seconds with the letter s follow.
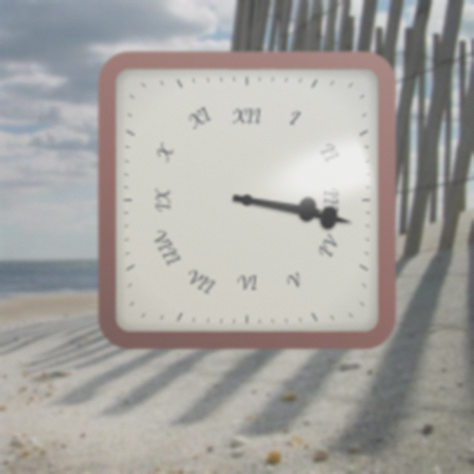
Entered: 3h17
